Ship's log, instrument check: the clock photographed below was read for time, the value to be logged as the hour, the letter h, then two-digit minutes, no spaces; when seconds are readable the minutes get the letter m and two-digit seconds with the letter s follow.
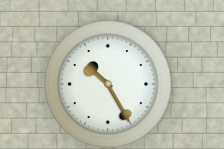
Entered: 10h25
